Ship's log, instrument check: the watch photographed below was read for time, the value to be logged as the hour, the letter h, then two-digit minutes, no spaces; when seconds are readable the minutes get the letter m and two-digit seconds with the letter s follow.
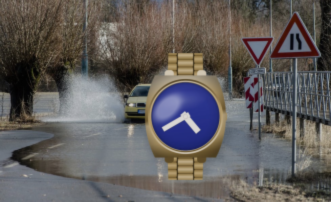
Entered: 4h40
